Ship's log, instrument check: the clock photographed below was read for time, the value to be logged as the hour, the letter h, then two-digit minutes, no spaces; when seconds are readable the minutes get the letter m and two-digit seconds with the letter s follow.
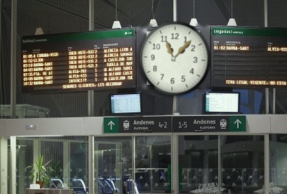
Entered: 11h07
